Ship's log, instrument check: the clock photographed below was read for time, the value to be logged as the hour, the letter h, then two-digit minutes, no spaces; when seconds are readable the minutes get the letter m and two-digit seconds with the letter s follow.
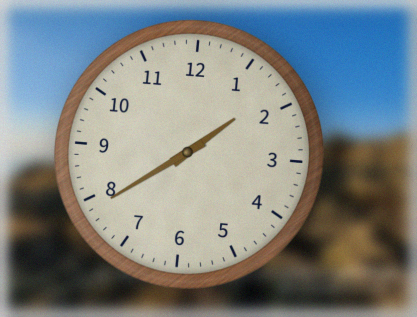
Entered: 1h39
